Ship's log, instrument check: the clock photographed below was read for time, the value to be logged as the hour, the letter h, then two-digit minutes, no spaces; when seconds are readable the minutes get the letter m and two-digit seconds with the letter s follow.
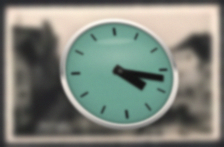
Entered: 4h17
